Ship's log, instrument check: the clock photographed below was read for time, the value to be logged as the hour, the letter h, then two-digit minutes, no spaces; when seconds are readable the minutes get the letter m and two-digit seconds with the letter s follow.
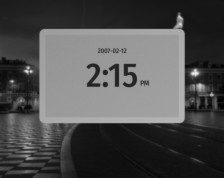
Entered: 2h15
